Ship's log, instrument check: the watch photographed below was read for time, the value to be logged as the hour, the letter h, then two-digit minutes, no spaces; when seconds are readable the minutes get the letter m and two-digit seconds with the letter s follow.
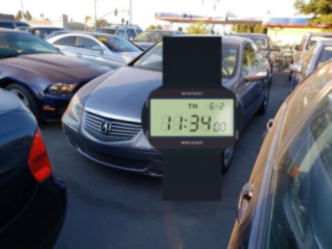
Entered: 11h34m00s
